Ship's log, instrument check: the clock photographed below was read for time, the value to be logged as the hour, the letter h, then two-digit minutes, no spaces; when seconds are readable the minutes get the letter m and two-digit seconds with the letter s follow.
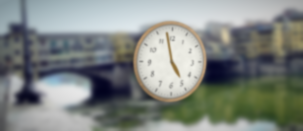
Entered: 4h58
